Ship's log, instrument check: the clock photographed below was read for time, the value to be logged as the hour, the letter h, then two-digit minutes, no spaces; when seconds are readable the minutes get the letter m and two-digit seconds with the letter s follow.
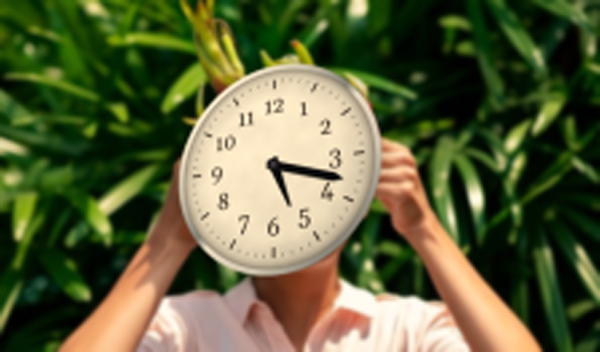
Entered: 5h18
